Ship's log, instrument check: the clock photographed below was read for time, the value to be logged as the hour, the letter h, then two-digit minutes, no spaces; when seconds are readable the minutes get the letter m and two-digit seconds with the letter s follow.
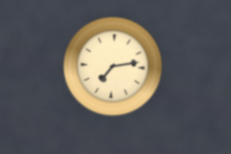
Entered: 7h13
